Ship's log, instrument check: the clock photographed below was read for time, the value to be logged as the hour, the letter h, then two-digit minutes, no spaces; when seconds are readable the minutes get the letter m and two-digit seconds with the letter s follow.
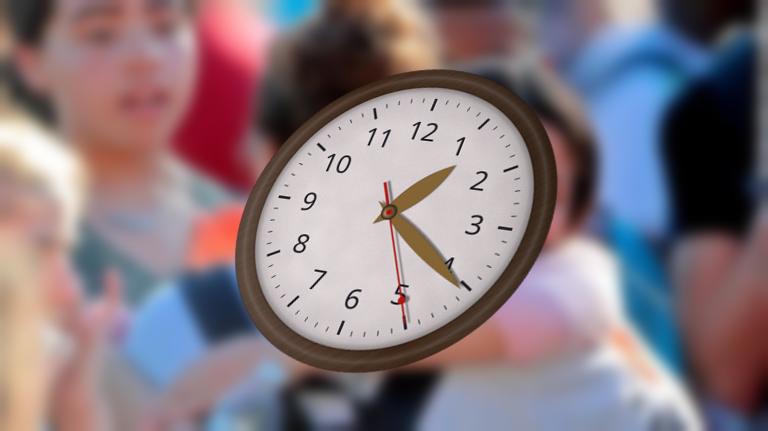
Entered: 1h20m25s
